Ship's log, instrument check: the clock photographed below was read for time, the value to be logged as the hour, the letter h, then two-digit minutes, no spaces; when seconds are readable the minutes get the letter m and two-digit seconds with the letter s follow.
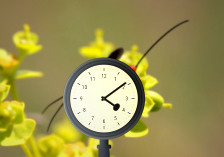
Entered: 4h09
